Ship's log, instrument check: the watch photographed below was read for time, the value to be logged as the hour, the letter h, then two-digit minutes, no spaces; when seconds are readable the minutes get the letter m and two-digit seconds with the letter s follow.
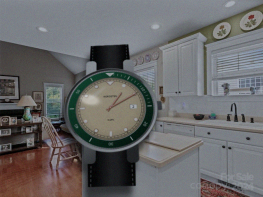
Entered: 1h10
